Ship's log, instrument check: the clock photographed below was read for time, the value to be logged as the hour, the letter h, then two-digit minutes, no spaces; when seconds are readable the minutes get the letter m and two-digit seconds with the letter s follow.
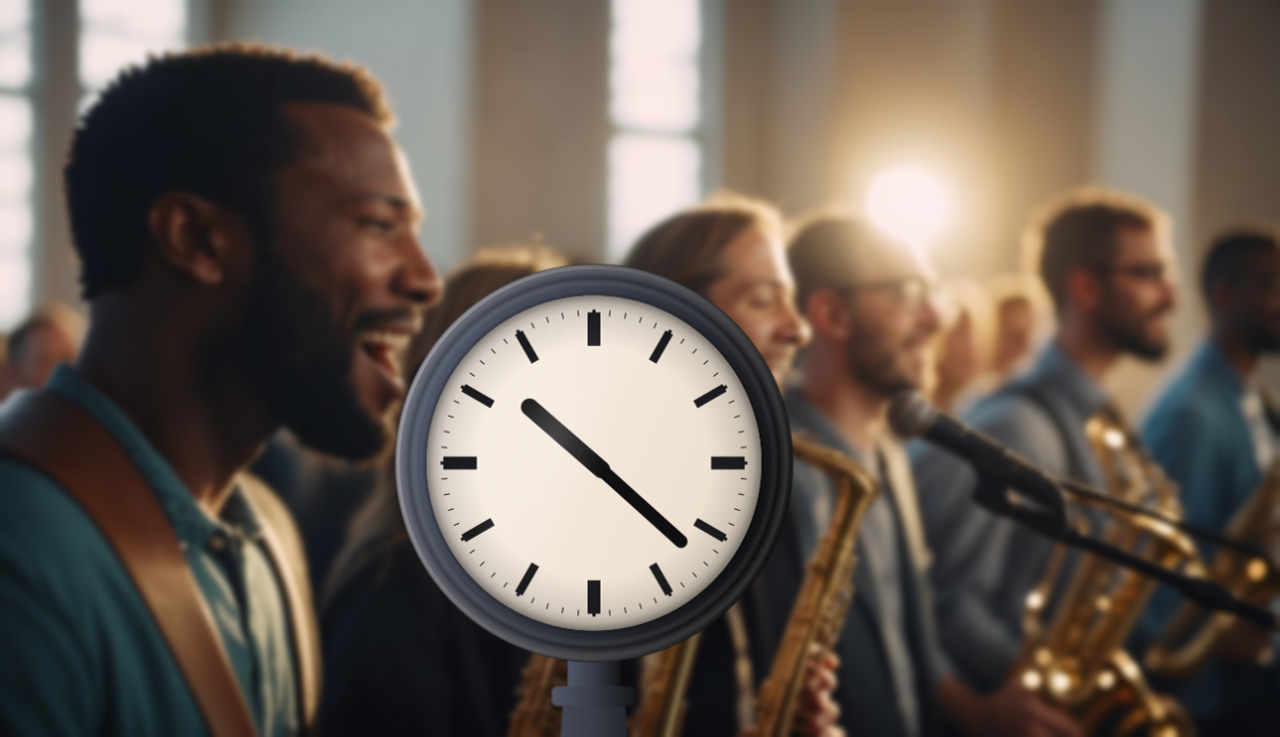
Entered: 10h22
